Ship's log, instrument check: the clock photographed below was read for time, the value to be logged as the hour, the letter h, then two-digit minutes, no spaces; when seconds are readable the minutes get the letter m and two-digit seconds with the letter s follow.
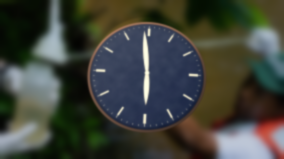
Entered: 5h59
